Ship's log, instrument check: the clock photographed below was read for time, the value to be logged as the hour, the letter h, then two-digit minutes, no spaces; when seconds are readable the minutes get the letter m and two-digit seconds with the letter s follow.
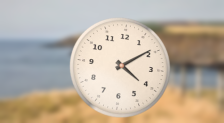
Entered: 4h09
